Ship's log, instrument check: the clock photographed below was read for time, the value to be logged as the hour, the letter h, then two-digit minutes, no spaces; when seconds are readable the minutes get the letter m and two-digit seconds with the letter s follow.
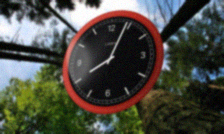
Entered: 8h04
